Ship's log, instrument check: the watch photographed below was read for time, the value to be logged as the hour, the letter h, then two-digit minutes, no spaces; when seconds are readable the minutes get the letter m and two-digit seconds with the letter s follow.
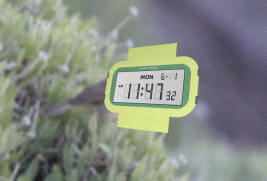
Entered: 11h47m32s
